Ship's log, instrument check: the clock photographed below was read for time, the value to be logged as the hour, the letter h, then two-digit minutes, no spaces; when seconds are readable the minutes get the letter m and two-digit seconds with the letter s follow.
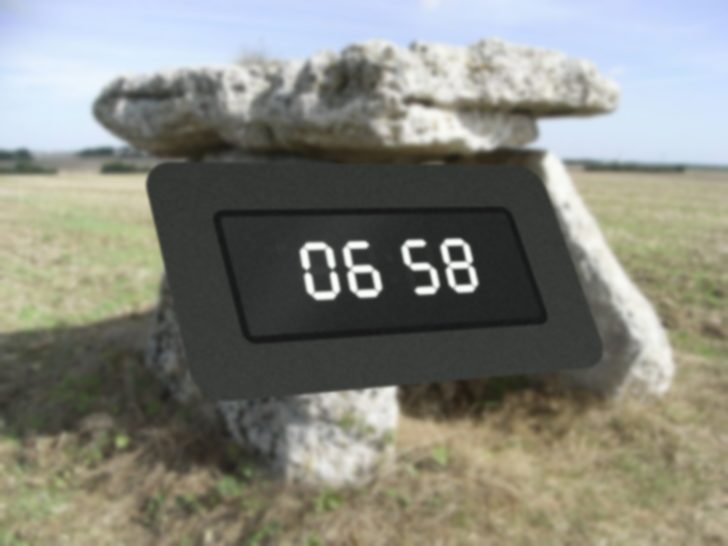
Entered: 6h58
